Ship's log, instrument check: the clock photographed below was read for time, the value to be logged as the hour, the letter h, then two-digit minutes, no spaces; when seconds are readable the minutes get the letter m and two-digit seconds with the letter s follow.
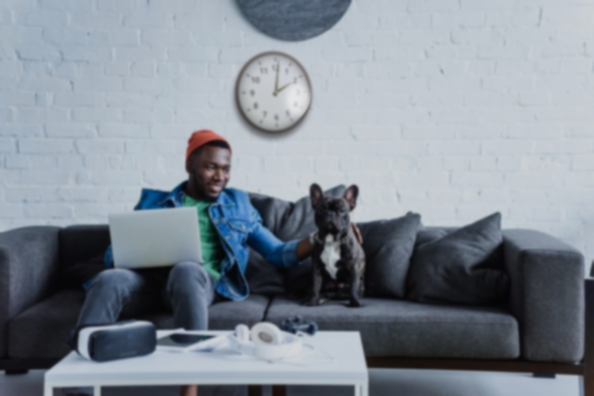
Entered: 2h01
